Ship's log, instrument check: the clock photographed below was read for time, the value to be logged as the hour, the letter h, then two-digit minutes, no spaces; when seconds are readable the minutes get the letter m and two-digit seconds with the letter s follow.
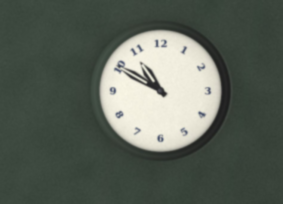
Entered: 10h50
